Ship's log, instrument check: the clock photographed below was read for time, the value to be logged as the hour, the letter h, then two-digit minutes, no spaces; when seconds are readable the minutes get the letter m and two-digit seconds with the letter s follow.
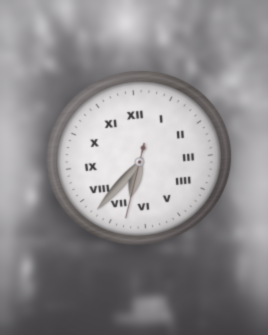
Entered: 6h37m33s
